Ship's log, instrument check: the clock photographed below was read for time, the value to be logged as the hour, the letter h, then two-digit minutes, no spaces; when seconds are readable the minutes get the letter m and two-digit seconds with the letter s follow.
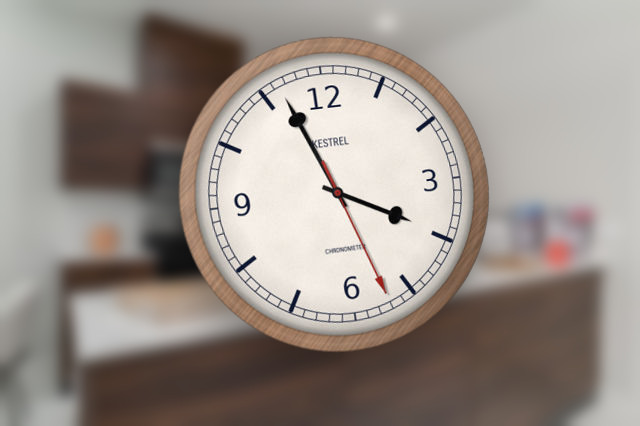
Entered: 3h56m27s
